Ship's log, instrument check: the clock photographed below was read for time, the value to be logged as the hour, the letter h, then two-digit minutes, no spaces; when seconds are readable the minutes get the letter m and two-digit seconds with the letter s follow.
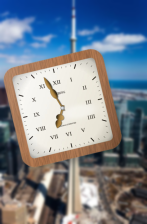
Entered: 6h57
